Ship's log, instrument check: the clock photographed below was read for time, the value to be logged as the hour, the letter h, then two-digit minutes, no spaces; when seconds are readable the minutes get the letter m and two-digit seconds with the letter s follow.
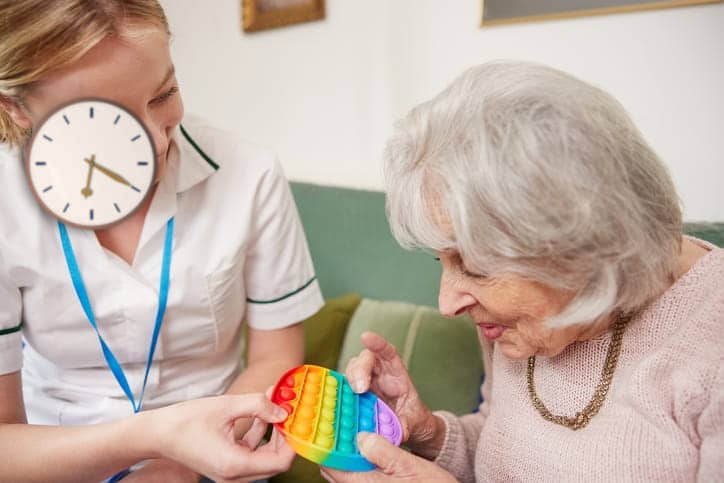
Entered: 6h20
